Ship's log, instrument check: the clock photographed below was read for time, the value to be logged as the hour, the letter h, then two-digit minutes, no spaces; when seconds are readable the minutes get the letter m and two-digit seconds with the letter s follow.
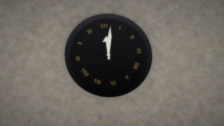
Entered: 12h02
